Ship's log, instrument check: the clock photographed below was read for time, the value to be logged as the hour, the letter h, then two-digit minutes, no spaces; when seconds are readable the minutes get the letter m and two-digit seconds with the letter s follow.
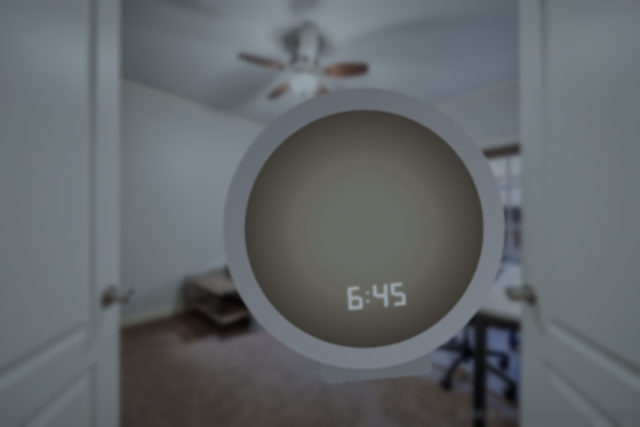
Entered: 6h45
